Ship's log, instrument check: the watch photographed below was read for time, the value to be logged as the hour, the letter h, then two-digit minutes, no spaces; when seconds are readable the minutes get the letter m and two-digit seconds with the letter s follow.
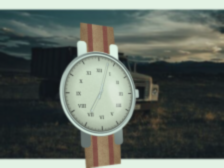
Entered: 7h03
